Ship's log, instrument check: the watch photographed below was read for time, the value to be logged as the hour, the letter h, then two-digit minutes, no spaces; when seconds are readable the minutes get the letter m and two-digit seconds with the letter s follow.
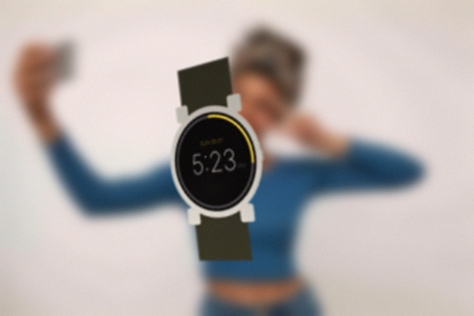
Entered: 5h23
